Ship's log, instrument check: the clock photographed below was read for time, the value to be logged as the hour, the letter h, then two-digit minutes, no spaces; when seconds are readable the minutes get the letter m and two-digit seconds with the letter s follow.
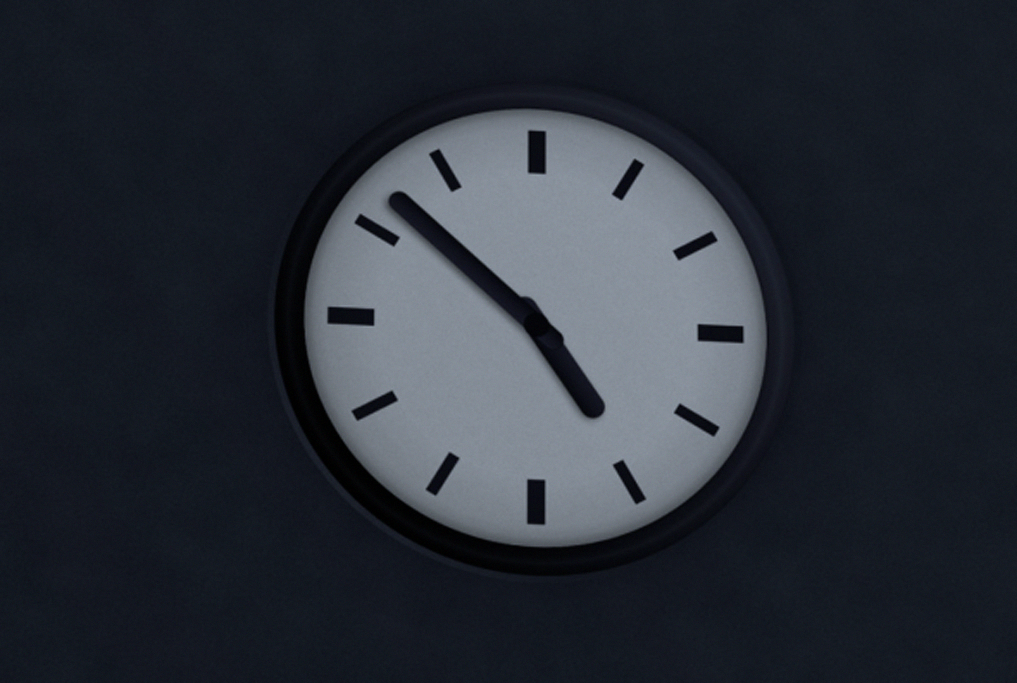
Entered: 4h52
